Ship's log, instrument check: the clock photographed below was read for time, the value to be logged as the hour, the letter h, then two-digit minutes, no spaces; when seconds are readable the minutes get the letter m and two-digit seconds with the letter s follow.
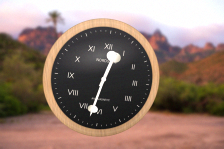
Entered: 12h32
